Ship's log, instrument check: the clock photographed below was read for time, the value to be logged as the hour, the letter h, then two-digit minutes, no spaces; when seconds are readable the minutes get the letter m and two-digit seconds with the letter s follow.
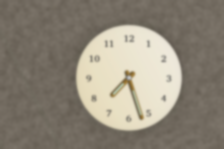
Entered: 7h27
